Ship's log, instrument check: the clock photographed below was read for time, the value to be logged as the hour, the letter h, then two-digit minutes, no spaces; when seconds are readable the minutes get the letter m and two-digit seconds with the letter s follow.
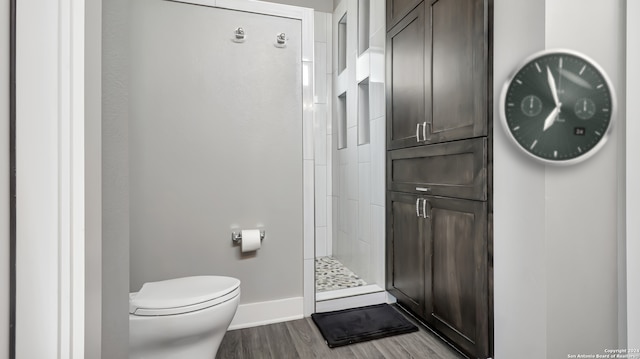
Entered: 6h57
